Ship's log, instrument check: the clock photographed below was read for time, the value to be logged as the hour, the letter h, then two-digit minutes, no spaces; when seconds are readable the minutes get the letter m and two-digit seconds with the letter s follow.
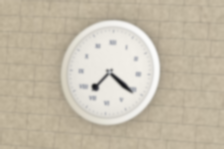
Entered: 7h21
